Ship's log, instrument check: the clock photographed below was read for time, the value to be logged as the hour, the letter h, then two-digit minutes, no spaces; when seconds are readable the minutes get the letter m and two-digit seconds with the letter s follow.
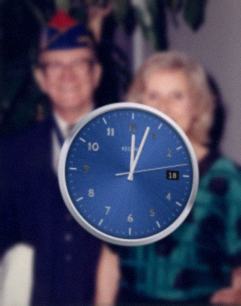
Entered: 12h03m13s
